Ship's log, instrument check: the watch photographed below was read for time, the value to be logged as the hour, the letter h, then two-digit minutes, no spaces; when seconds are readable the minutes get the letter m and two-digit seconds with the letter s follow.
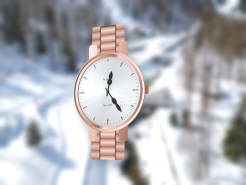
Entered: 12h24
